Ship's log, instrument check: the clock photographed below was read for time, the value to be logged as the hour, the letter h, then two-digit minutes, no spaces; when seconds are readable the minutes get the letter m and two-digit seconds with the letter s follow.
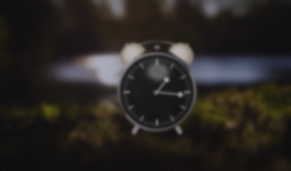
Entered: 1h16
